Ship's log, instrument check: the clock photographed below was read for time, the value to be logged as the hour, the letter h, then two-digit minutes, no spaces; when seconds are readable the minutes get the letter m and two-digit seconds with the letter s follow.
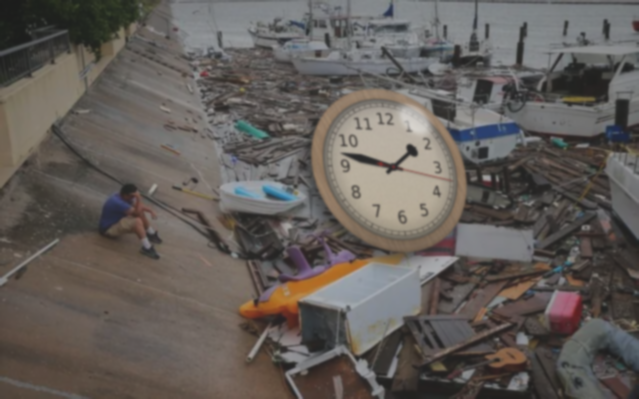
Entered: 1h47m17s
